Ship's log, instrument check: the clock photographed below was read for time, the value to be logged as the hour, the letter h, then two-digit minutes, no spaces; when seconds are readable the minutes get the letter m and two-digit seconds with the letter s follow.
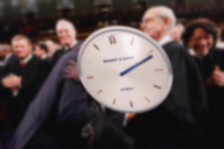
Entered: 2h11
